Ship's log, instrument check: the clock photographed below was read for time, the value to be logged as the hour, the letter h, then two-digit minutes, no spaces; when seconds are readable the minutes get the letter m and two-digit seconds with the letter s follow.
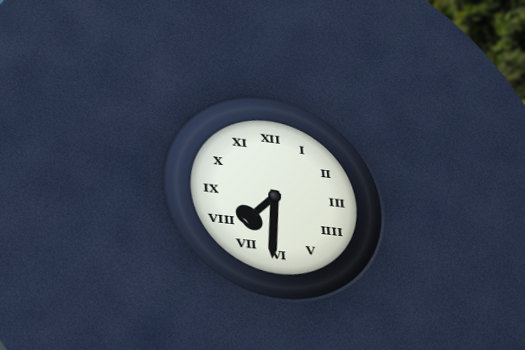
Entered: 7h31
